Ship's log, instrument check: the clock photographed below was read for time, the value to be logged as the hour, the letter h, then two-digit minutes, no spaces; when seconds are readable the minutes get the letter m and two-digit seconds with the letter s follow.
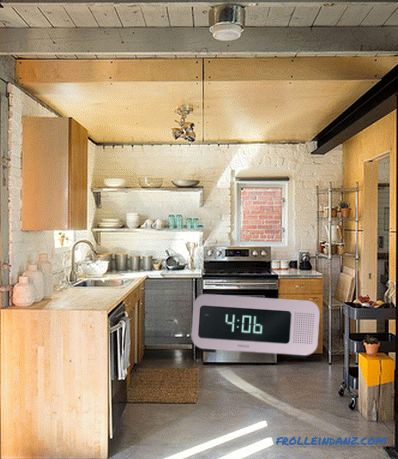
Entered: 4h06
